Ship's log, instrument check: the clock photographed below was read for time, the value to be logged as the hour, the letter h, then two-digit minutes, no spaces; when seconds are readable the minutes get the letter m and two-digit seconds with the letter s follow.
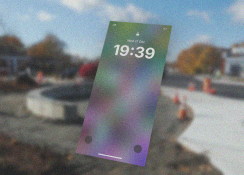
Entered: 19h39
